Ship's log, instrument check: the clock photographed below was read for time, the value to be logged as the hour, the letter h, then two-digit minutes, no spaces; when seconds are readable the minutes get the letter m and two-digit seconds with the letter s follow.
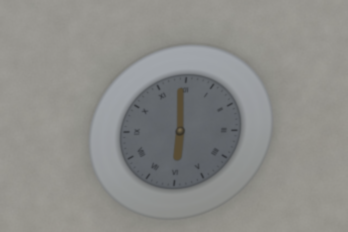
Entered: 5h59
